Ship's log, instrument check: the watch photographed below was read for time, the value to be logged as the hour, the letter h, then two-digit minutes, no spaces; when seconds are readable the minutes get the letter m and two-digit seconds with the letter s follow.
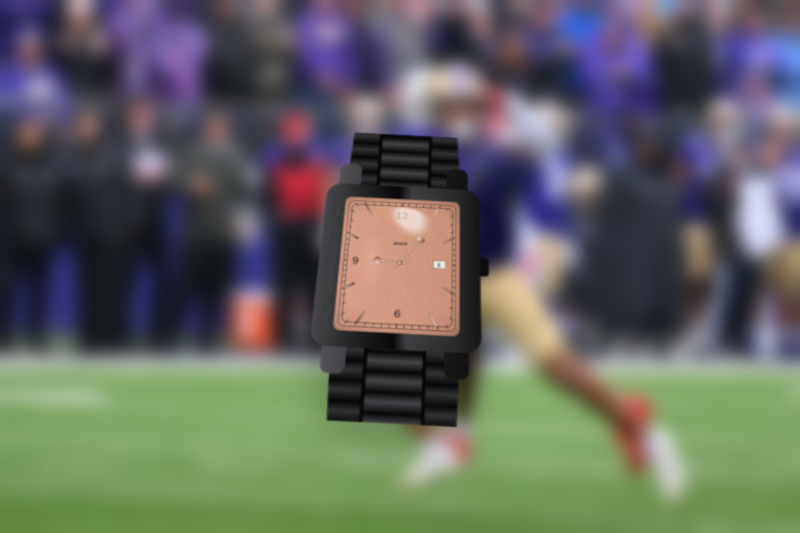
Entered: 9h06
